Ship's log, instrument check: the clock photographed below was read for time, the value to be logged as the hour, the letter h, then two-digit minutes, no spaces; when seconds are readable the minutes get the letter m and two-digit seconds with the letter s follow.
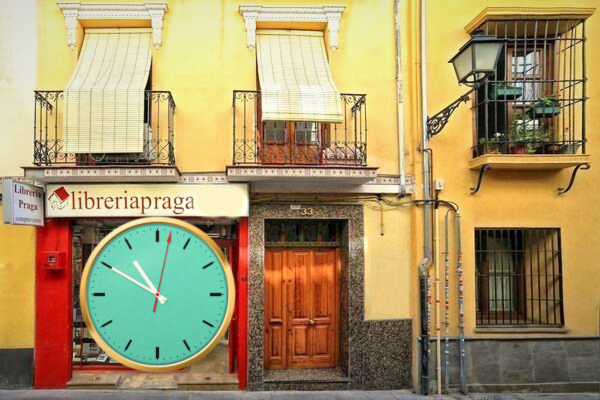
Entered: 10h50m02s
